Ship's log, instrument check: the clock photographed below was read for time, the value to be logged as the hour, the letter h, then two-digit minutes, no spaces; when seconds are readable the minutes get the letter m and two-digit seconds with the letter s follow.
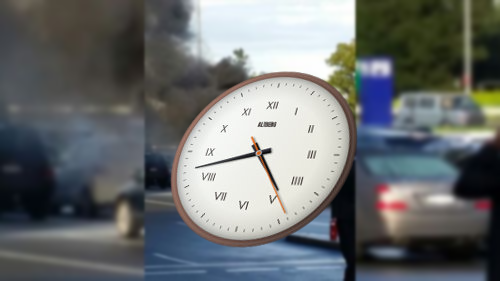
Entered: 4h42m24s
